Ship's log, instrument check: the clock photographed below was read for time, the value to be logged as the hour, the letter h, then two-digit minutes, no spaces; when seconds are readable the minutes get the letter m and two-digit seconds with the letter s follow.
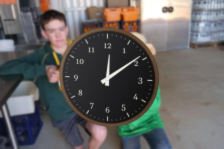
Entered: 12h09
